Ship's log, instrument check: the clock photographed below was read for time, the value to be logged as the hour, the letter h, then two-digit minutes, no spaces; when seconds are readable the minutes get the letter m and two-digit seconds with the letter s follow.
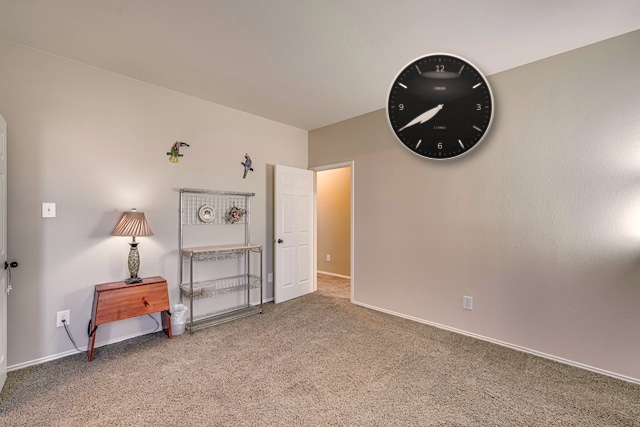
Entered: 7h40
